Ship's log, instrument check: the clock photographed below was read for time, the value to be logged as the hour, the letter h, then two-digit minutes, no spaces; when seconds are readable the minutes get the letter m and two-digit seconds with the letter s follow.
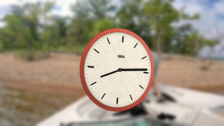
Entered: 8h14
